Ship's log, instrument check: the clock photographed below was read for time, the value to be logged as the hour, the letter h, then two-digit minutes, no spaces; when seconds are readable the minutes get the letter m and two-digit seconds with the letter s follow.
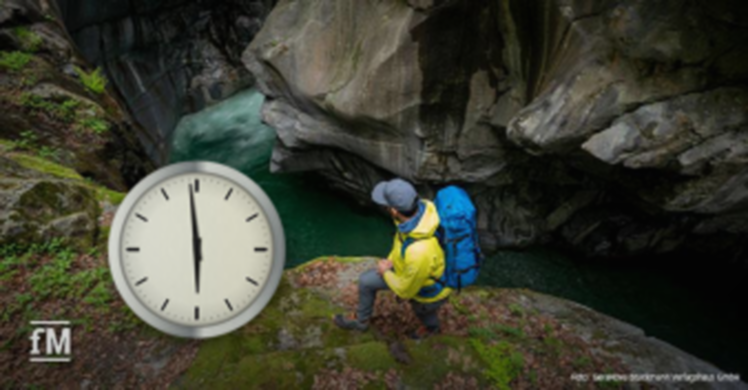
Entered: 5h59
